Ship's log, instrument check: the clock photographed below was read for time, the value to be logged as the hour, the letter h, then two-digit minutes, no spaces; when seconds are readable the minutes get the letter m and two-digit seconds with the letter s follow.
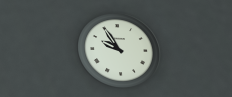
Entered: 9h55
